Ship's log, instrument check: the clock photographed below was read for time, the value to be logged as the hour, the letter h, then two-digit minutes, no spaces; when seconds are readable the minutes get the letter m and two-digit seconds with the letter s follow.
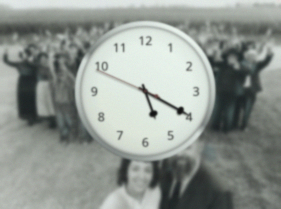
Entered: 5h19m49s
